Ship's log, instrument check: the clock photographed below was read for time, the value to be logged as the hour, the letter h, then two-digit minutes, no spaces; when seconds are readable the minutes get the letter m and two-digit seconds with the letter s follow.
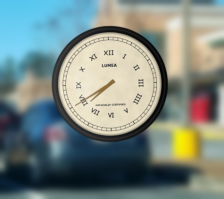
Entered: 7h40
